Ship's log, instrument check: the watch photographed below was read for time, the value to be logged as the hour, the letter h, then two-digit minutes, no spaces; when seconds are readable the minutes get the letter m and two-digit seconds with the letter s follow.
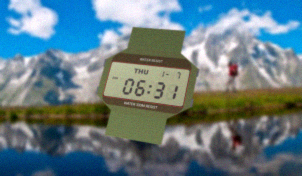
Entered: 6h31
